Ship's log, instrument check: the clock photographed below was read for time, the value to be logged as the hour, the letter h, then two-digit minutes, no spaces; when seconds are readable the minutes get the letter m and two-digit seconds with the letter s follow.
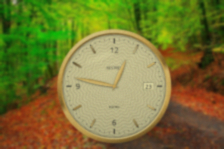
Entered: 12h47
